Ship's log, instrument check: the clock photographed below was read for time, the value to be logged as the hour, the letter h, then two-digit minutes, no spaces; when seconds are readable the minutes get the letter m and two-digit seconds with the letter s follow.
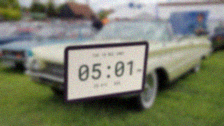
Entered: 5h01
